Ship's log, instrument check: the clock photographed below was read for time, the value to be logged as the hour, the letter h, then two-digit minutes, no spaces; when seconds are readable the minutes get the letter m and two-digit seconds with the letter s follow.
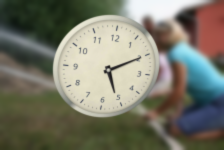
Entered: 5h10
